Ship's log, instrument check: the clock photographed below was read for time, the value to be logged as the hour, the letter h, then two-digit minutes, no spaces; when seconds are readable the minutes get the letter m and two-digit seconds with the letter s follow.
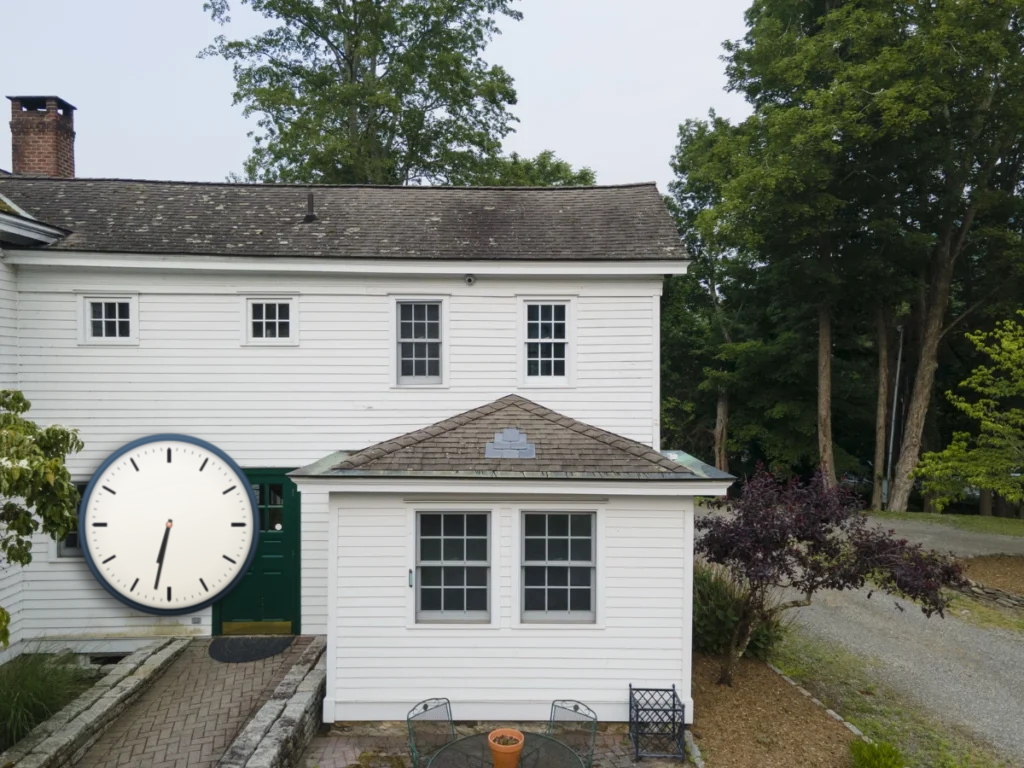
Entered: 6h32
